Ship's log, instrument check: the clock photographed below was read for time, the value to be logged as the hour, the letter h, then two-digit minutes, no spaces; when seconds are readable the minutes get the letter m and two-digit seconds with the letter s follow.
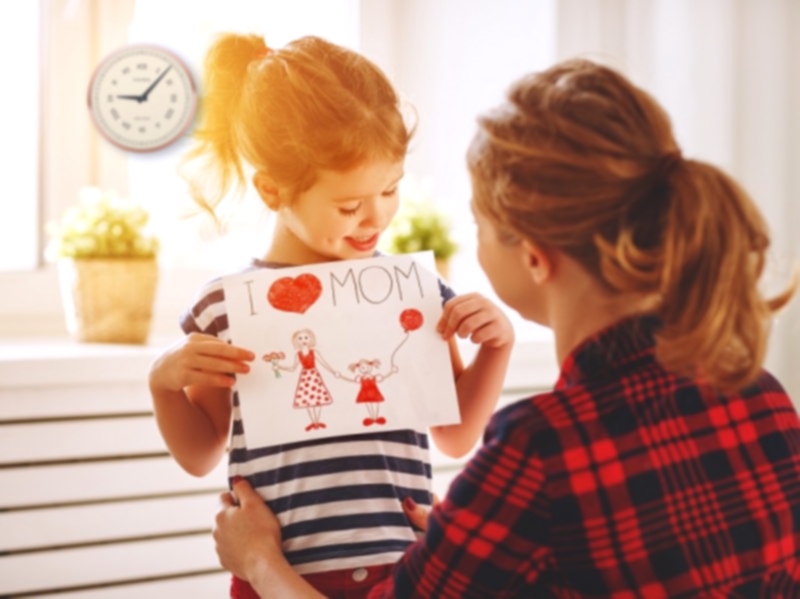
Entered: 9h07
